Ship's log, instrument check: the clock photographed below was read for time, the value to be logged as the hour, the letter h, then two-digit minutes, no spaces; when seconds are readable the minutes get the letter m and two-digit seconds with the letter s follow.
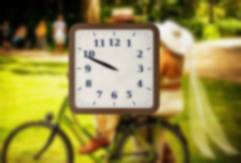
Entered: 9h49
